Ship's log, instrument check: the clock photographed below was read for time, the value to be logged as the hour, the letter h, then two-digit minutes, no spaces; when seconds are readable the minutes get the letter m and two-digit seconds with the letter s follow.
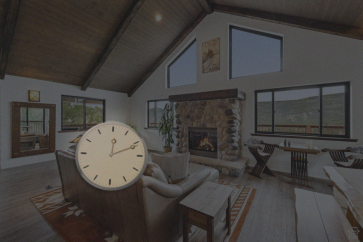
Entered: 12h11
